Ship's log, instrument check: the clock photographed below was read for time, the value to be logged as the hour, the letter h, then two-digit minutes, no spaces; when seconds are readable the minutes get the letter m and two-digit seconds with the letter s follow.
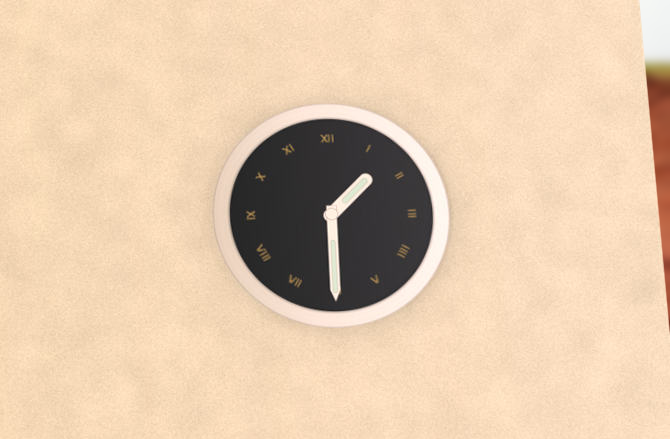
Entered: 1h30
